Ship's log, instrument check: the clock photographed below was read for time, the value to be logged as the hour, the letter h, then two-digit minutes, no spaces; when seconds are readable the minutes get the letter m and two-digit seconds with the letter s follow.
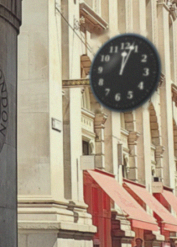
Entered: 12h03
